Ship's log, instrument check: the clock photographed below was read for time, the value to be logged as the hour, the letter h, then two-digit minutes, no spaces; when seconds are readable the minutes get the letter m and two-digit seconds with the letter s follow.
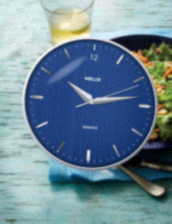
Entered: 10h13m11s
